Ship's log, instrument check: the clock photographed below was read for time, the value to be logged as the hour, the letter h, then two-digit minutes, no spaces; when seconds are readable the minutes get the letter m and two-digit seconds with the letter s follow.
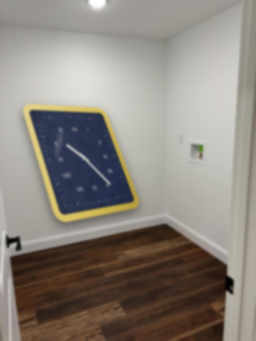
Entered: 10h24
